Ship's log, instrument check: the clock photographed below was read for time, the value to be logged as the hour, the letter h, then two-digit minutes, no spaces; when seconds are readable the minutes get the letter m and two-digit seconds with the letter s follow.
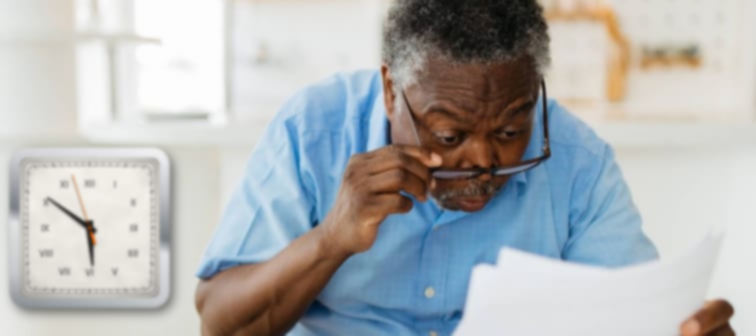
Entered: 5h50m57s
